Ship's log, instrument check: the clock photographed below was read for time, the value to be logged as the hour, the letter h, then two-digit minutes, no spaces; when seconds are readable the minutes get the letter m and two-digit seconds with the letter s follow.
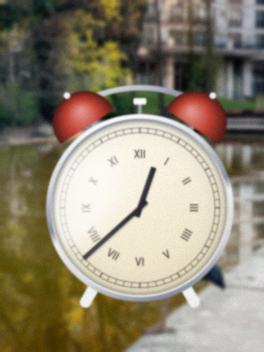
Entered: 12h38
